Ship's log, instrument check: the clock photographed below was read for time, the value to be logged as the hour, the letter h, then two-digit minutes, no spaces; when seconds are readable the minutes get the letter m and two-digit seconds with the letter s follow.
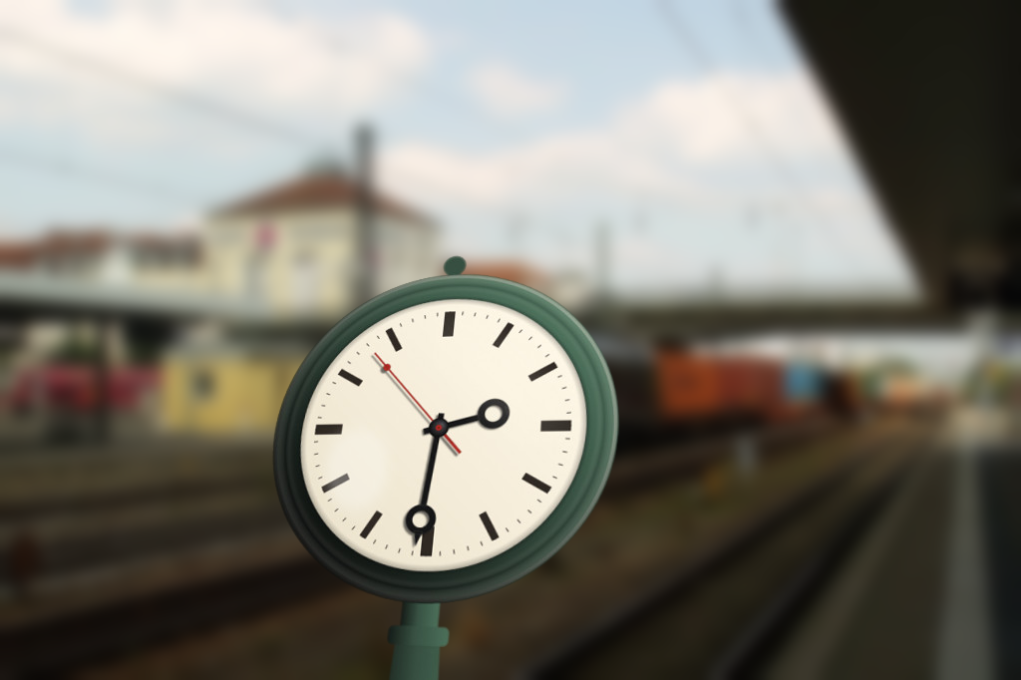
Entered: 2h30m53s
